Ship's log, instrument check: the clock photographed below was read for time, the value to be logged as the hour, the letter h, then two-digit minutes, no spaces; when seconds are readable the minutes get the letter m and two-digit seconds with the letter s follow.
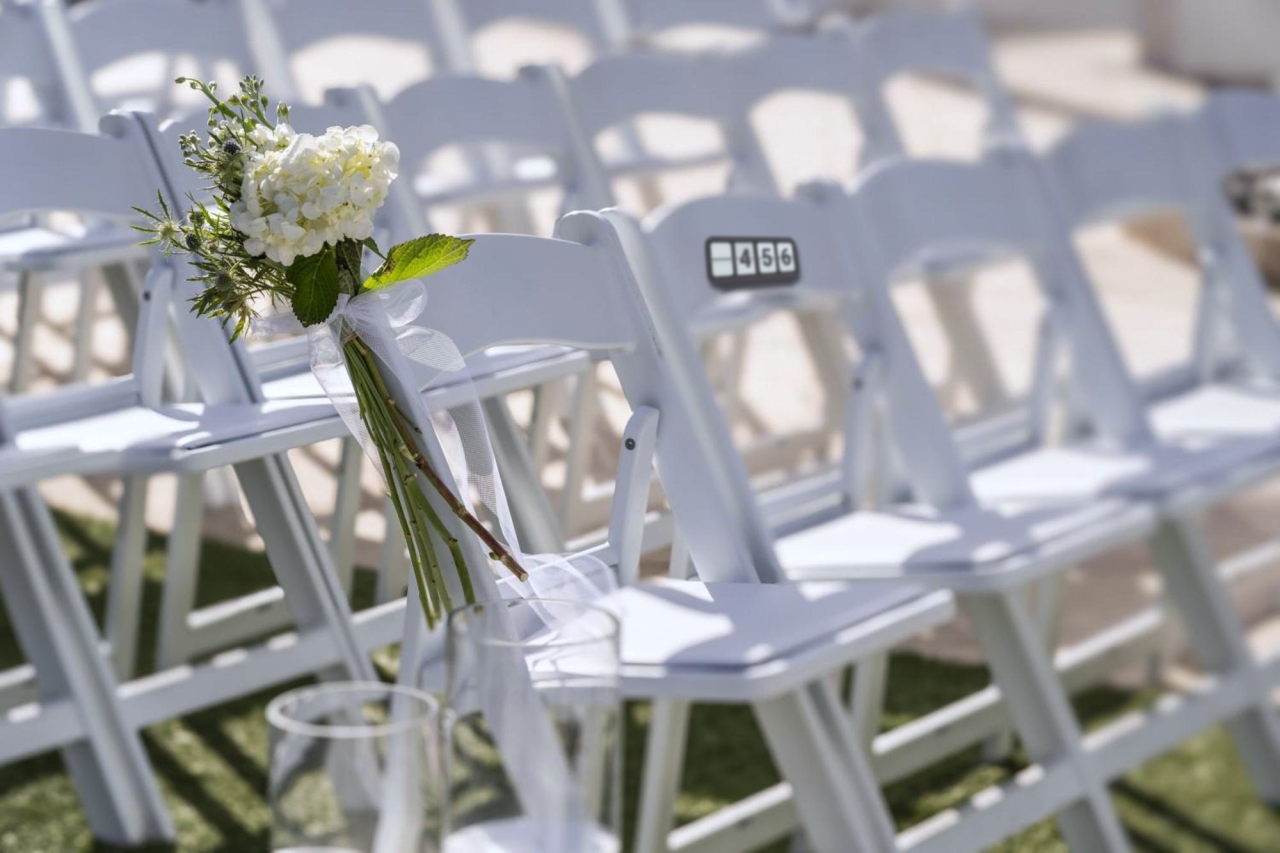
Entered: 4h56
